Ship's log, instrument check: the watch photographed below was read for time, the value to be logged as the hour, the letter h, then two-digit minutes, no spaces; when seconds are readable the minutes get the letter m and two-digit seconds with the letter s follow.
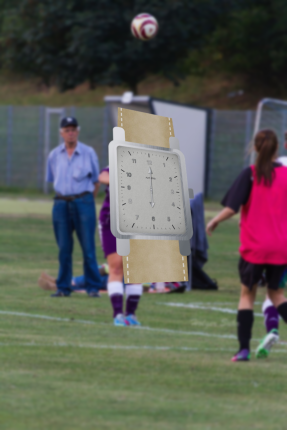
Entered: 6h00
